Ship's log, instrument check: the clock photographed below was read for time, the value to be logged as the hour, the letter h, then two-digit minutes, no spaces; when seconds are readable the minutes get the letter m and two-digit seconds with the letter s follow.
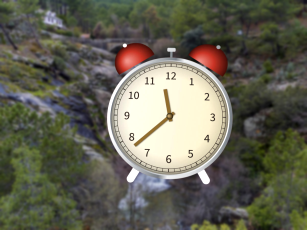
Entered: 11h38
